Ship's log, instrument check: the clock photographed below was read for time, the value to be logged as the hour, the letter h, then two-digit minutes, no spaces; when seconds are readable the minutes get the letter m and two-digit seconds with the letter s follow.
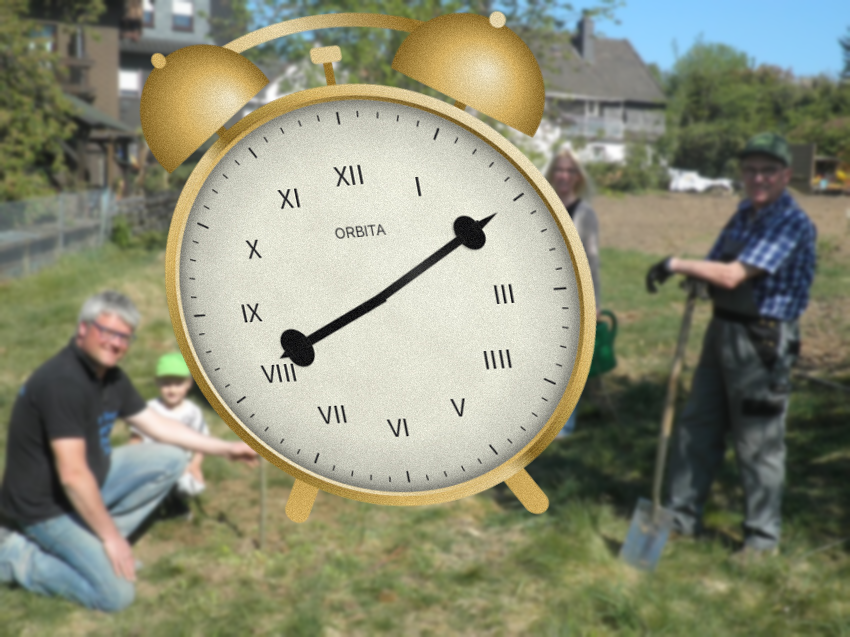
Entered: 8h10
